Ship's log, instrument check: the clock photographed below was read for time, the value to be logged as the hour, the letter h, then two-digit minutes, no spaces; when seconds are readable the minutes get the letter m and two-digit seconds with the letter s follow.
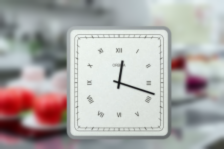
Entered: 12h18
